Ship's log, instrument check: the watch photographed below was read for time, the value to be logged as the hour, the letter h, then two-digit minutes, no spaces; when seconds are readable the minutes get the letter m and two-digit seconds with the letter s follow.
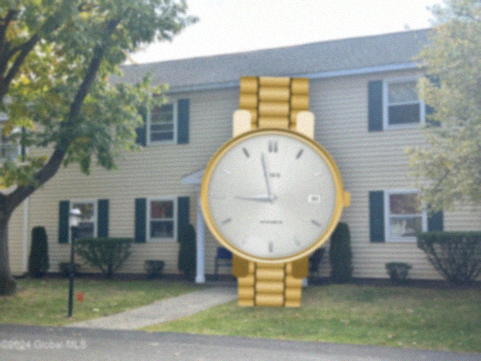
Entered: 8h58
